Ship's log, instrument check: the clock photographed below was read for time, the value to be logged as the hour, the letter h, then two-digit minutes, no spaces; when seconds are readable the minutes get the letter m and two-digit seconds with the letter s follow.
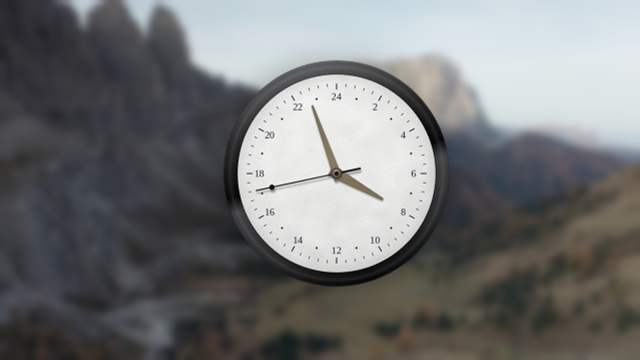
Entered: 7h56m43s
